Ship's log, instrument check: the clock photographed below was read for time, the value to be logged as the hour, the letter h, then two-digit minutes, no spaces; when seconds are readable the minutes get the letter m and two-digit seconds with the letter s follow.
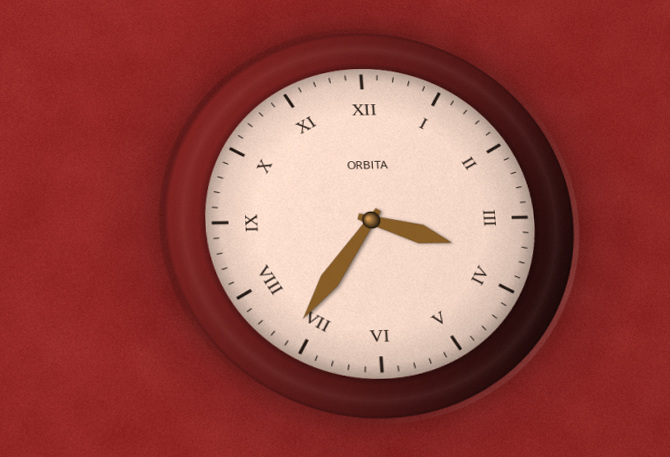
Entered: 3h36
